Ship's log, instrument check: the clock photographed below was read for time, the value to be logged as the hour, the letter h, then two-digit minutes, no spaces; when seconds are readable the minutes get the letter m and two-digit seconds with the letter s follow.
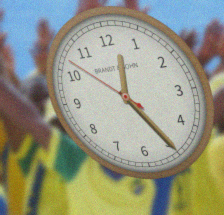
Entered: 12h24m52s
